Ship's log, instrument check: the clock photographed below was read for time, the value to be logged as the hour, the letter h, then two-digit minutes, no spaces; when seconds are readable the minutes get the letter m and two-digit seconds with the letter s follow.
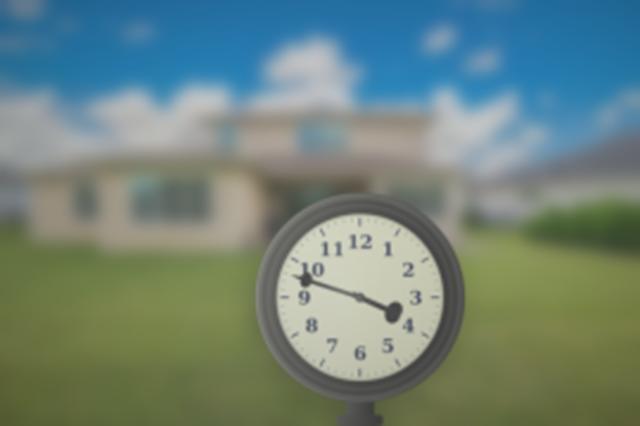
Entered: 3h48
